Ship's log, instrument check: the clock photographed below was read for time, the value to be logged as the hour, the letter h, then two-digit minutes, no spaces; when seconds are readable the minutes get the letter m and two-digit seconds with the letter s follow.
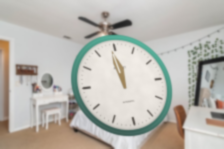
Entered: 11h59
